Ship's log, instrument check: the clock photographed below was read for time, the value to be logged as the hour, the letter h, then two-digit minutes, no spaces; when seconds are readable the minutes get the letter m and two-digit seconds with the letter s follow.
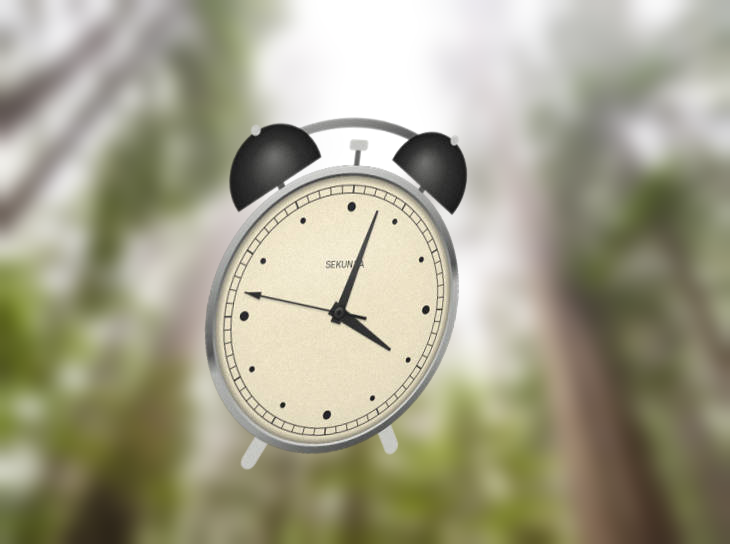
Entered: 4h02m47s
